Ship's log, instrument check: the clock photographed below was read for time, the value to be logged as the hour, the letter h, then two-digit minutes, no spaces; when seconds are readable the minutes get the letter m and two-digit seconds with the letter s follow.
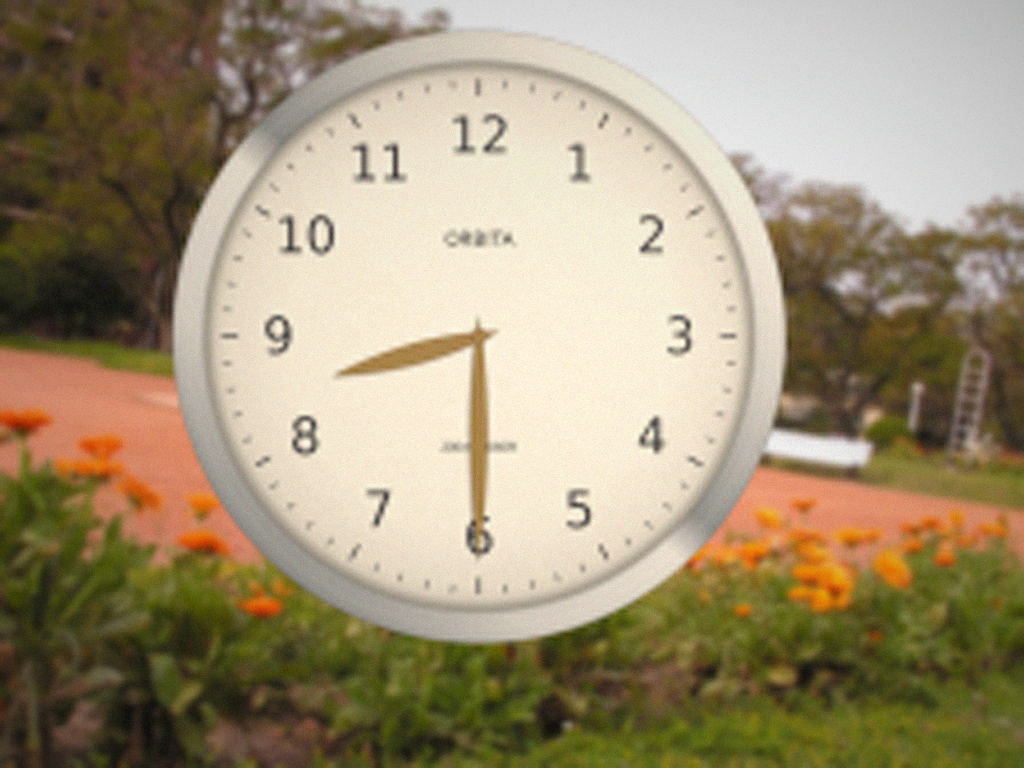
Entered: 8h30
